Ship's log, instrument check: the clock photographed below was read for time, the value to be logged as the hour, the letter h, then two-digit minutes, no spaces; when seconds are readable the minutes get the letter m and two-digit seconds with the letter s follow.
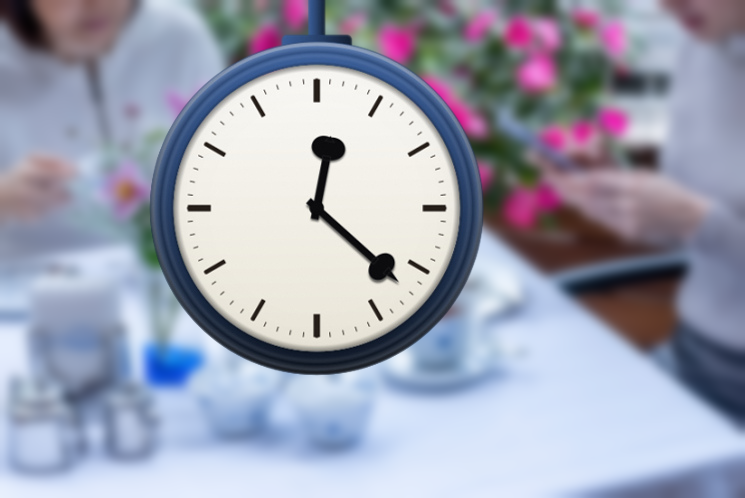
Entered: 12h22
